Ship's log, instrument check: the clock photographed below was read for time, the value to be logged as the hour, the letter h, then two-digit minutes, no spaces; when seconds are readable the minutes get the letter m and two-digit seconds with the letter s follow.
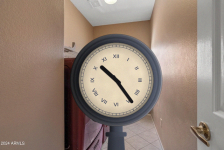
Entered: 10h24
